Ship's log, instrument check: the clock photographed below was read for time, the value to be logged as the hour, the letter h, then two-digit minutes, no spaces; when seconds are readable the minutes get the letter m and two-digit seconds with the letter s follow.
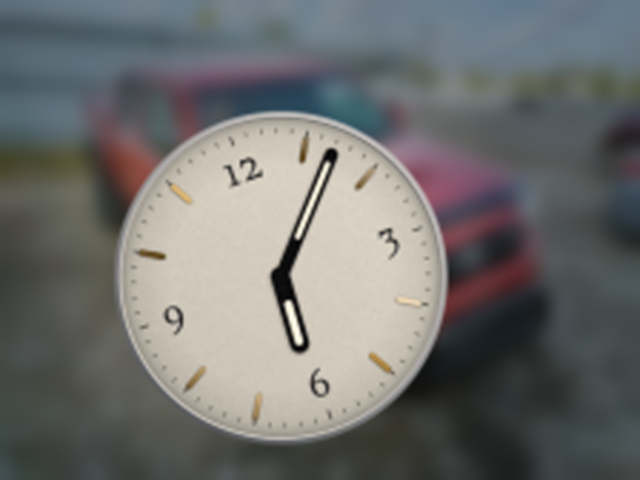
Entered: 6h07
